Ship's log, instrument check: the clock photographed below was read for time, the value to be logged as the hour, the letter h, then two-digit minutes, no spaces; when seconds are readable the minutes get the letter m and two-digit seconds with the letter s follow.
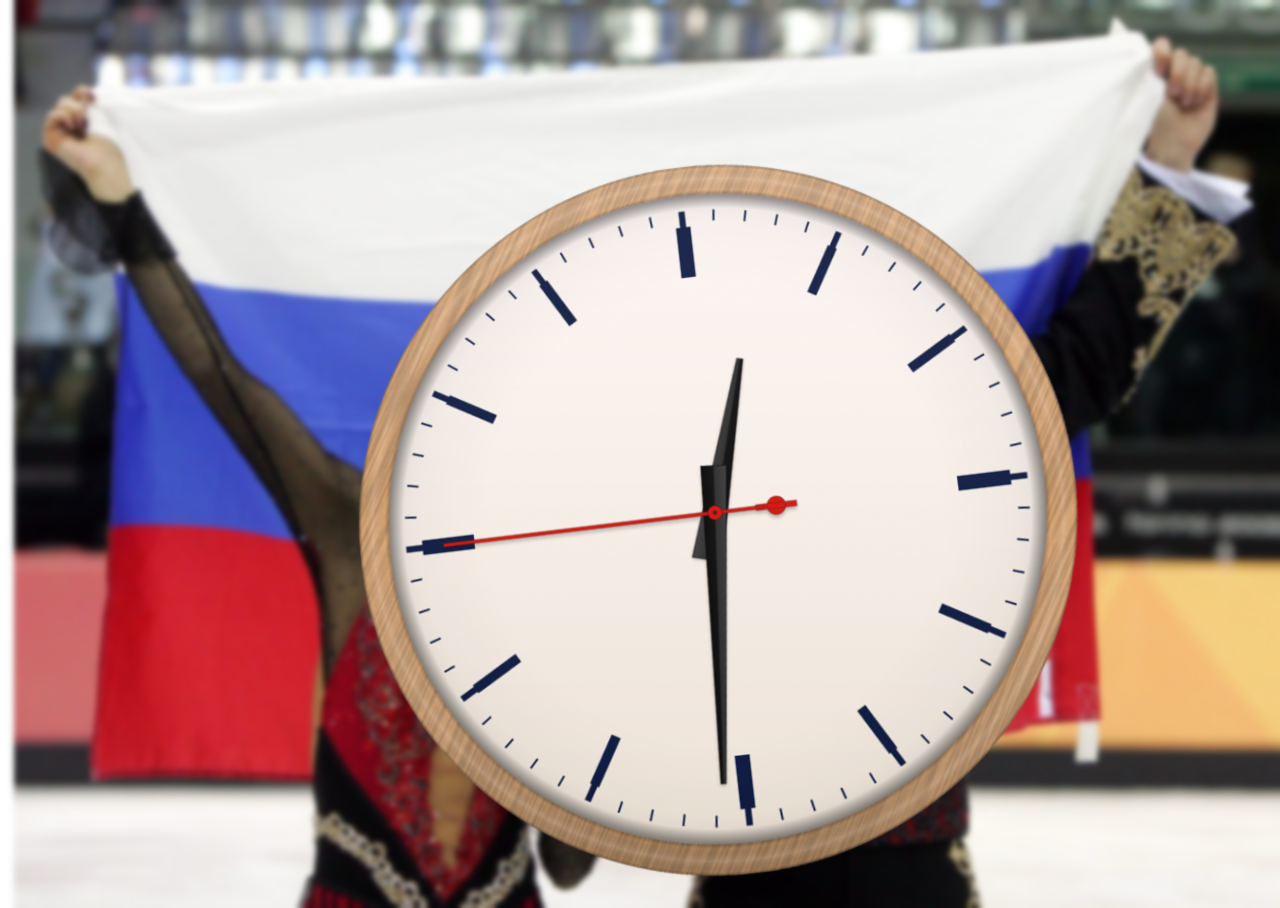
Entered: 12h30m45s
